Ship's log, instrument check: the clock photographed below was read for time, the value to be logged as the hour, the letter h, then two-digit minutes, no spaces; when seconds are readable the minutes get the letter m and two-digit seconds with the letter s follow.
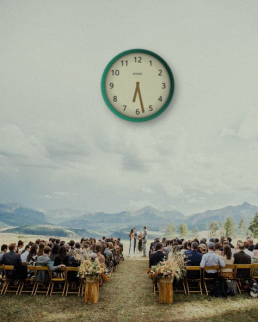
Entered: 6h28
